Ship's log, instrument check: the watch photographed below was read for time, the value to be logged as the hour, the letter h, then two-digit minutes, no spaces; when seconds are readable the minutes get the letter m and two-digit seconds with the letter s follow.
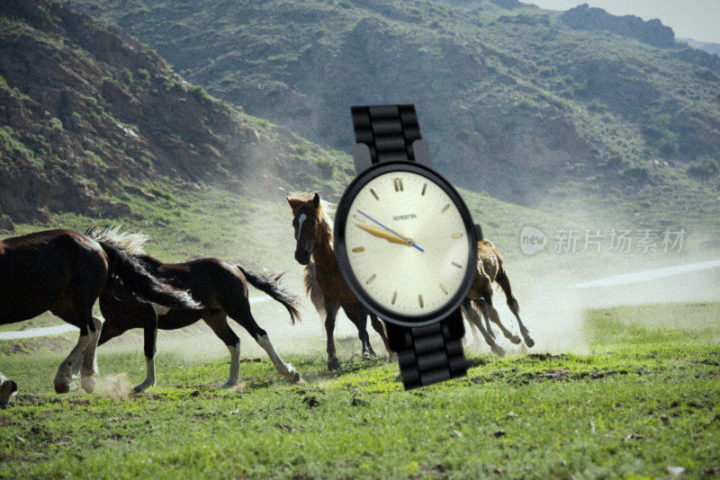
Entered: 9h48m51s
